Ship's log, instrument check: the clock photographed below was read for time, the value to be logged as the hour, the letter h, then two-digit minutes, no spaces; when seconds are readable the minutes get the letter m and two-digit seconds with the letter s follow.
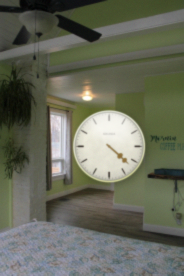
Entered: 4h22
